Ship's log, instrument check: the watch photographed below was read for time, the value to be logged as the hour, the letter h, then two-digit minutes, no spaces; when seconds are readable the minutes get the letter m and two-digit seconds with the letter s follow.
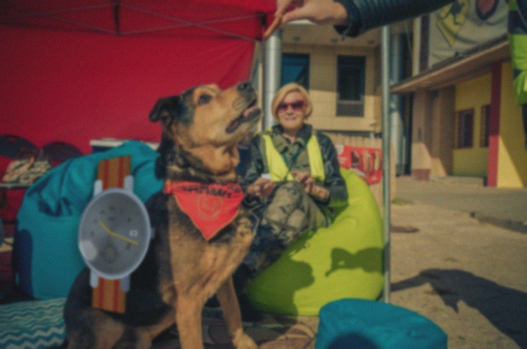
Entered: 10h18
